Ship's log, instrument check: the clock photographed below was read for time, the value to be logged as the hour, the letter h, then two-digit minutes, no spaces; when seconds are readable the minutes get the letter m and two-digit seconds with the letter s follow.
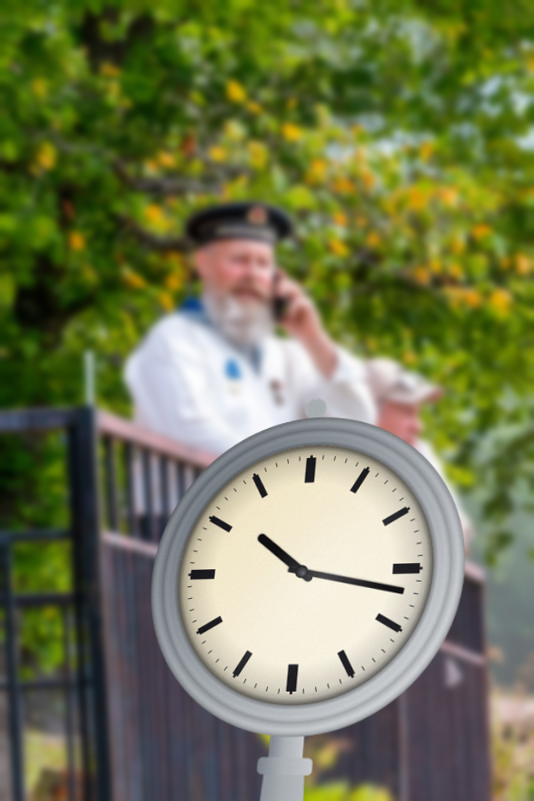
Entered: 10h17
